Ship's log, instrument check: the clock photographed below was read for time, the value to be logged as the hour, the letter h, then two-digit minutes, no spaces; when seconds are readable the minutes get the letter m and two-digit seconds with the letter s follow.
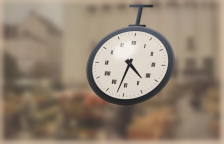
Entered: 4h32
